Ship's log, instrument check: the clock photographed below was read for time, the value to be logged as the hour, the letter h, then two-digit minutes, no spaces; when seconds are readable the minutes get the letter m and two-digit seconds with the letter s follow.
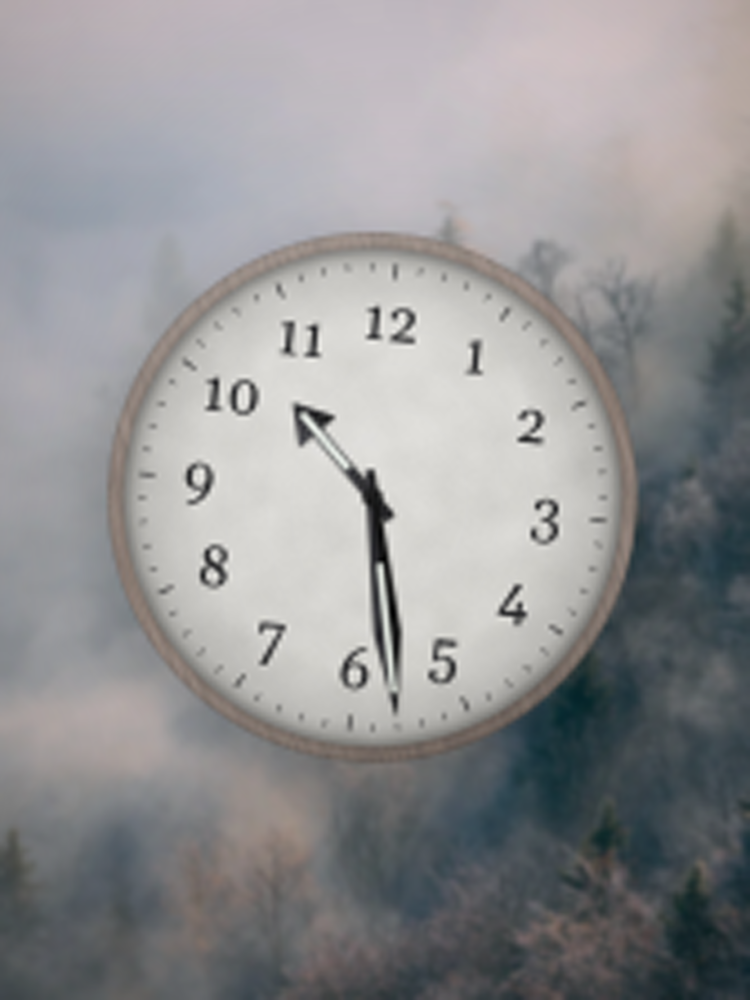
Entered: 10h28
